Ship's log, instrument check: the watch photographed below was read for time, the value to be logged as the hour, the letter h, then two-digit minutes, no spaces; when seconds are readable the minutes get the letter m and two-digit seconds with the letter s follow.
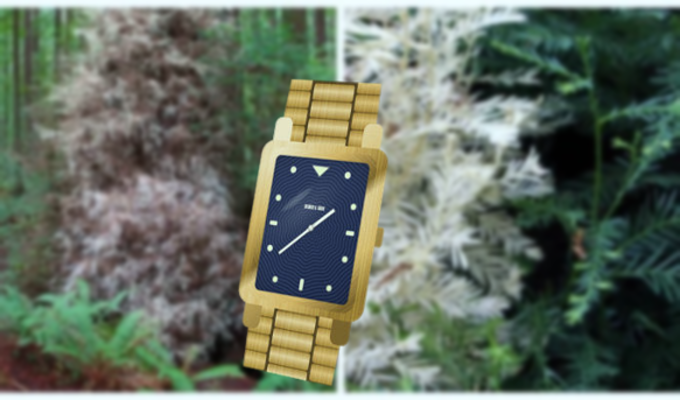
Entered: 1h38
